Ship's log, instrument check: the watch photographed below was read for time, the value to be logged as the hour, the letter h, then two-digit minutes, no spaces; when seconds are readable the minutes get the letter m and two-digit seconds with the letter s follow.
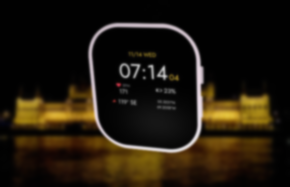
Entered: 7h14
